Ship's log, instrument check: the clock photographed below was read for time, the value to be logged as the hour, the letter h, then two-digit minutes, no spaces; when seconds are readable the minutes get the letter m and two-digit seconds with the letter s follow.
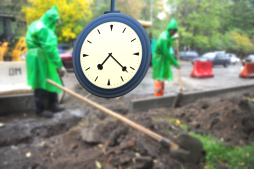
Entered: 7h22
